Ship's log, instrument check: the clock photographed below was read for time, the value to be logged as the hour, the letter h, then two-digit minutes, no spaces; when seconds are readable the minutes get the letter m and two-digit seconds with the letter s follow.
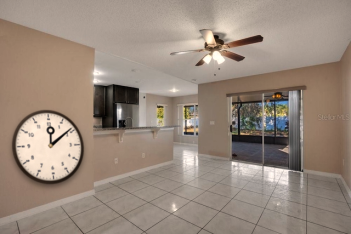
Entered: 12h09
